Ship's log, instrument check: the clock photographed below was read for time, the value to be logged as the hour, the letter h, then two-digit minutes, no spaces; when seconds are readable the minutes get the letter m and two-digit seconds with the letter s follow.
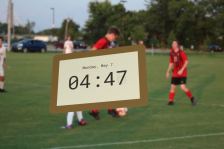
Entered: 4h47
